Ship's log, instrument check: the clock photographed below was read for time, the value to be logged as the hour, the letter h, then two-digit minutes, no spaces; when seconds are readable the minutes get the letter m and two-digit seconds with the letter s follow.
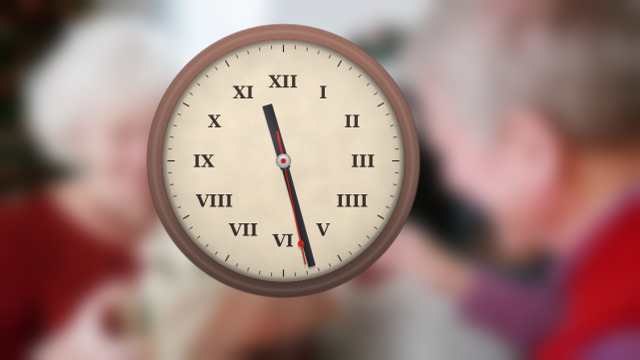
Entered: 11h27m28s
